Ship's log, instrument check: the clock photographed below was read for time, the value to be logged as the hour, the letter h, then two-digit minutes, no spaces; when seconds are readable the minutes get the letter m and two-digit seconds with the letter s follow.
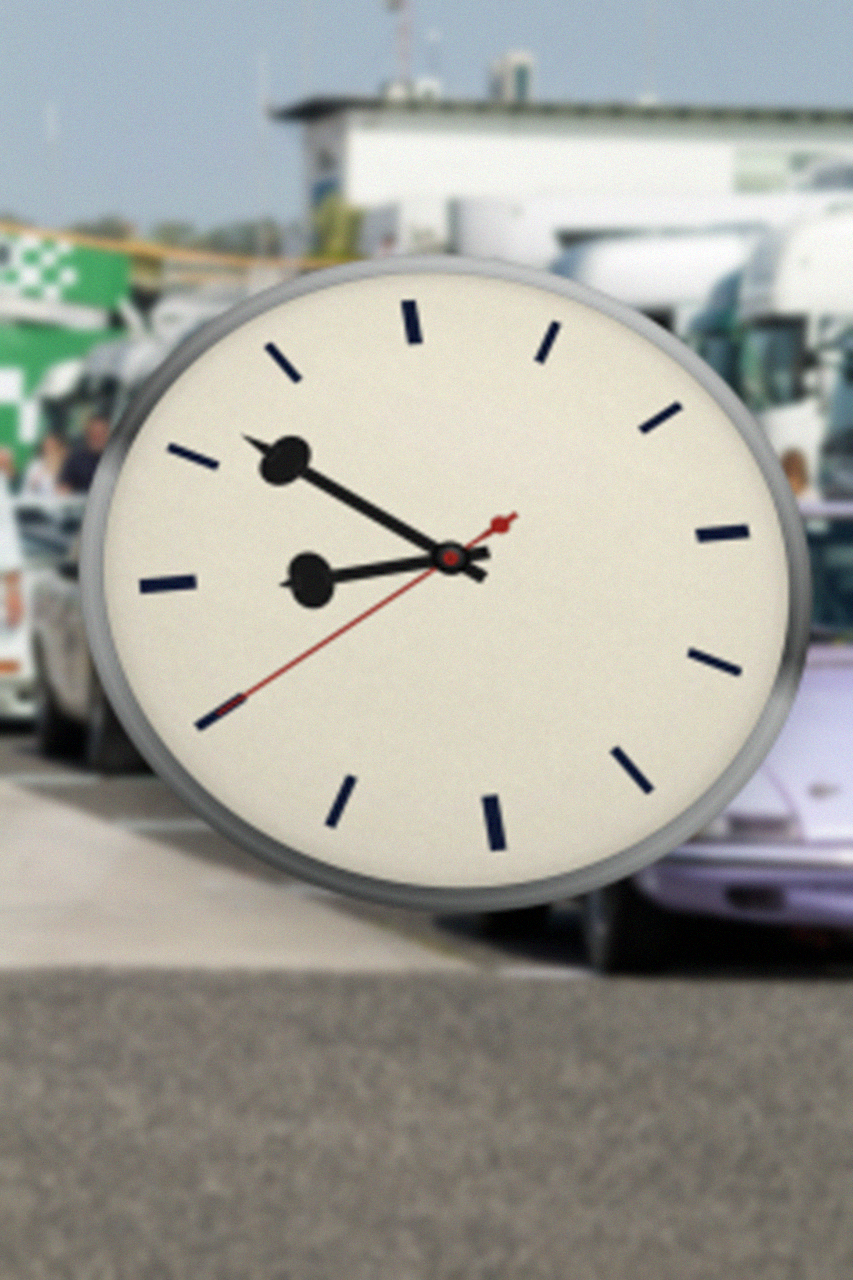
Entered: 8h51m40s
